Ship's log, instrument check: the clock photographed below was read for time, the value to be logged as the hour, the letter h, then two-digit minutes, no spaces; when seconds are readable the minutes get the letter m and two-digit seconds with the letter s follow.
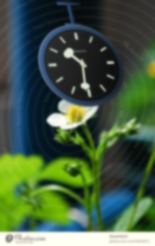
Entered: 10h31
